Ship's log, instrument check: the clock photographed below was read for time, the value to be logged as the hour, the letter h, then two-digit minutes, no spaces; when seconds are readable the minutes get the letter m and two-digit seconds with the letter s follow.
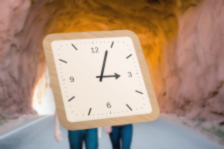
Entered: 3h04
